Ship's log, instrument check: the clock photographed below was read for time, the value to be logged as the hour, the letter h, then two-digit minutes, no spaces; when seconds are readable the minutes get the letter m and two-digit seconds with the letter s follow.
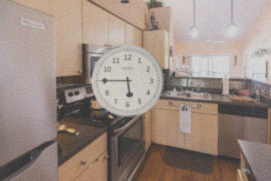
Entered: 5h45
